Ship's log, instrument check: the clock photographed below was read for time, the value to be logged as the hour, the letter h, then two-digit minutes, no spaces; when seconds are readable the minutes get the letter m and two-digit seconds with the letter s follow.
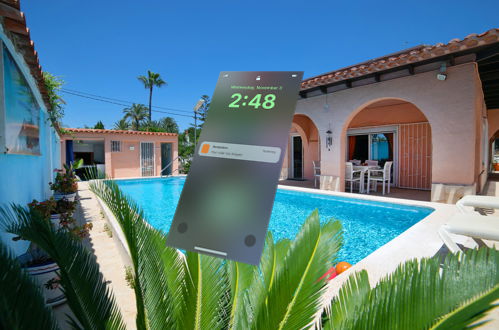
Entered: 2h48
